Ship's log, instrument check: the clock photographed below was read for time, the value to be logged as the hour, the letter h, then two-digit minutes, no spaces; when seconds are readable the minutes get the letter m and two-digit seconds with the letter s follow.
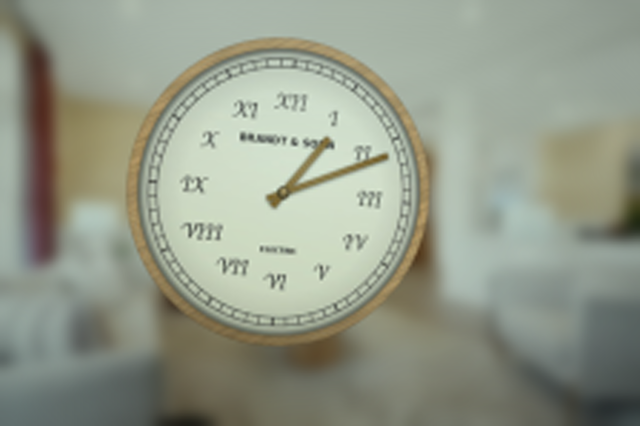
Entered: 1h11
